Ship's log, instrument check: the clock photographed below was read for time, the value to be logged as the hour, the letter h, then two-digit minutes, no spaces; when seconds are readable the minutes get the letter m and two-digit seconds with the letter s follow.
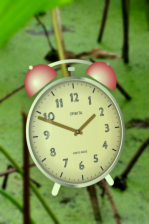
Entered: 1h49
